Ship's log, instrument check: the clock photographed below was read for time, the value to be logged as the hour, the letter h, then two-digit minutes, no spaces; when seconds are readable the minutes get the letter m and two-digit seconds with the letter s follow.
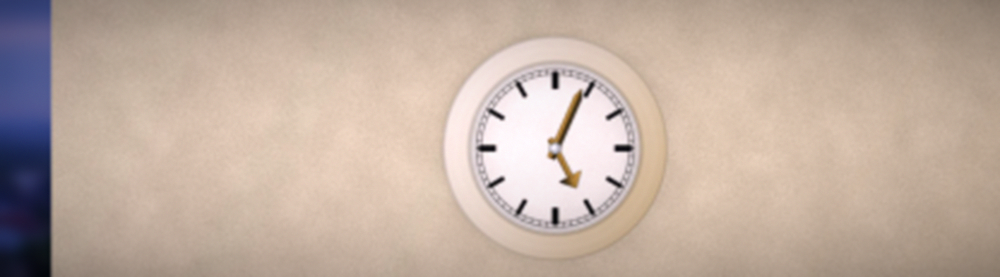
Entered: 5h04
